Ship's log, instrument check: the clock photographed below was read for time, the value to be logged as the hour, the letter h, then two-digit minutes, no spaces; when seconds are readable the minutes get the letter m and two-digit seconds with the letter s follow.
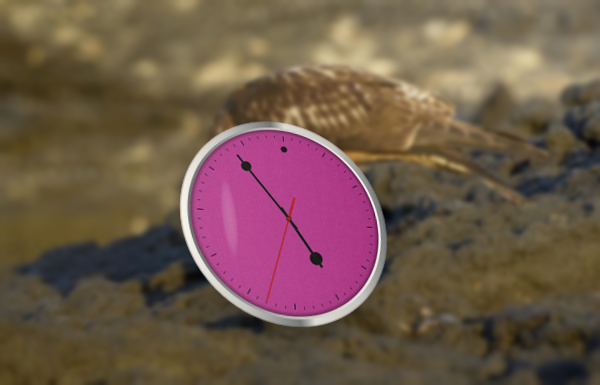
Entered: 4h53m33s
